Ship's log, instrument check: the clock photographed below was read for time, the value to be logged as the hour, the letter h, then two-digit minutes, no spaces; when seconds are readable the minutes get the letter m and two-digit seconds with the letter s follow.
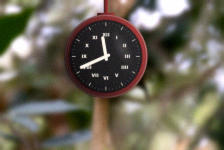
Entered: 11h41
